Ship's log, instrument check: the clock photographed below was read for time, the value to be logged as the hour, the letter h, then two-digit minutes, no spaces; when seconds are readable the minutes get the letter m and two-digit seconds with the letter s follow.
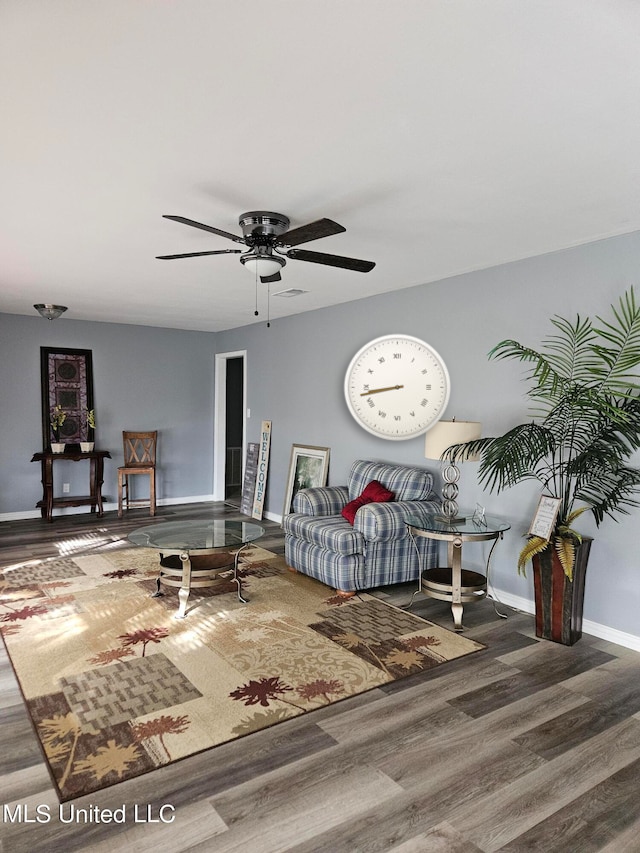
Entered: 8h43
